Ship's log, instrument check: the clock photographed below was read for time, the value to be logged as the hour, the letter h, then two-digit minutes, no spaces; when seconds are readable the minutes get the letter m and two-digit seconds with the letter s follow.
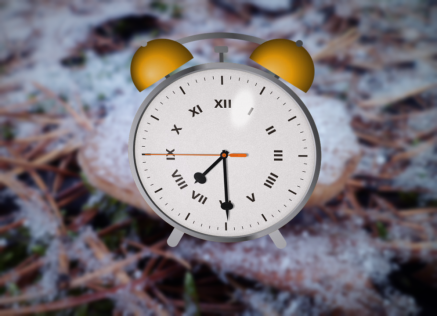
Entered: 7h29m45s
